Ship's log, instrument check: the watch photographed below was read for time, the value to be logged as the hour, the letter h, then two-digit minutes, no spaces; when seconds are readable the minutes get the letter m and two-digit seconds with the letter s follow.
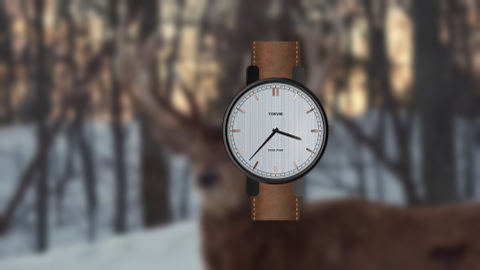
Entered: 3h37
